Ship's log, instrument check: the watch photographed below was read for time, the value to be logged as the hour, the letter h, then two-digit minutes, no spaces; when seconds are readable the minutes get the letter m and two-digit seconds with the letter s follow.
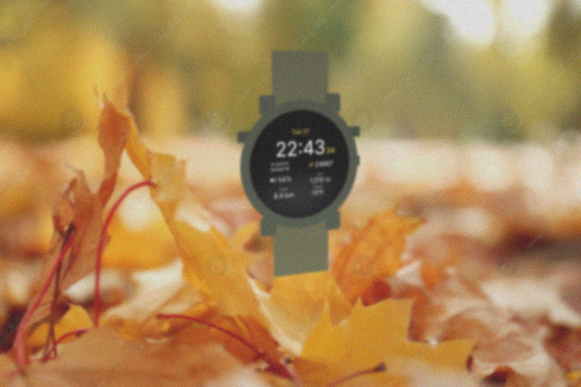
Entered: 22h43
